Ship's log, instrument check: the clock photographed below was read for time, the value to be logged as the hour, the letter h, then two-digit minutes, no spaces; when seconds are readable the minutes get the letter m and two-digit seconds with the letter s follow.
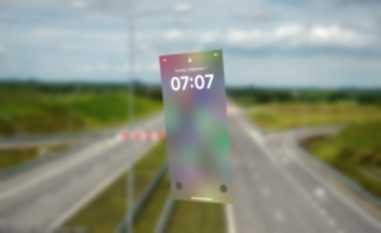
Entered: 7h07
